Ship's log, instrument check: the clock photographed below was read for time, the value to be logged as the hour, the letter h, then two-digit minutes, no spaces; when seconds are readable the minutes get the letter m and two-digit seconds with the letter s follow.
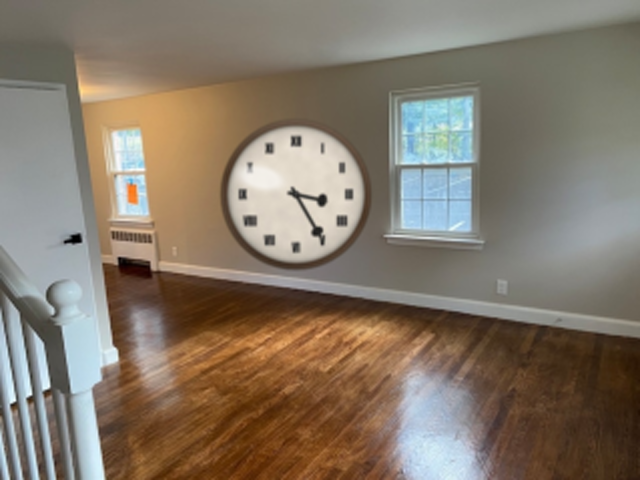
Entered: 3h25
